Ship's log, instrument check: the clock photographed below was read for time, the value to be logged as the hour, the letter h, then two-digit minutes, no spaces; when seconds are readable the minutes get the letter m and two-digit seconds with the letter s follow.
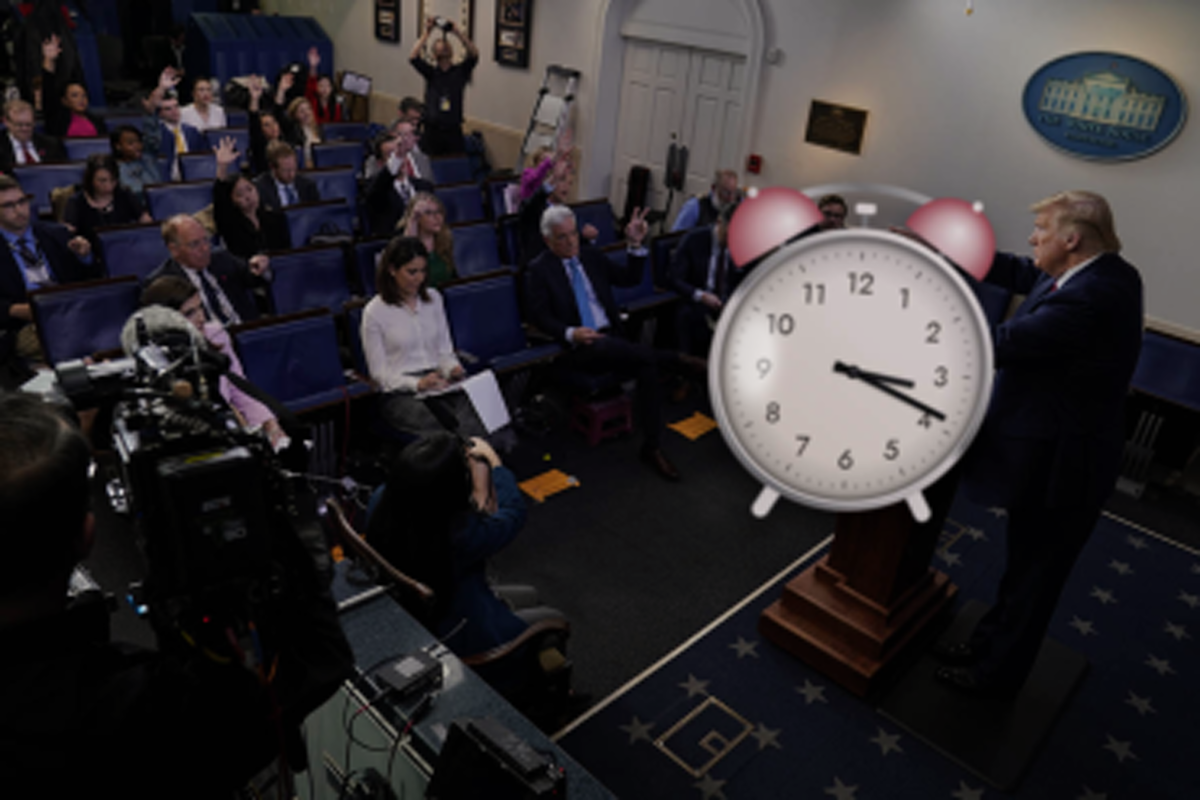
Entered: 3h19
